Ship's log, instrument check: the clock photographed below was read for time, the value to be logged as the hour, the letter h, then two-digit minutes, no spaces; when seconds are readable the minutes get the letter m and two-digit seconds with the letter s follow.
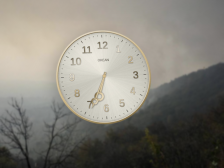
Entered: 6h34
